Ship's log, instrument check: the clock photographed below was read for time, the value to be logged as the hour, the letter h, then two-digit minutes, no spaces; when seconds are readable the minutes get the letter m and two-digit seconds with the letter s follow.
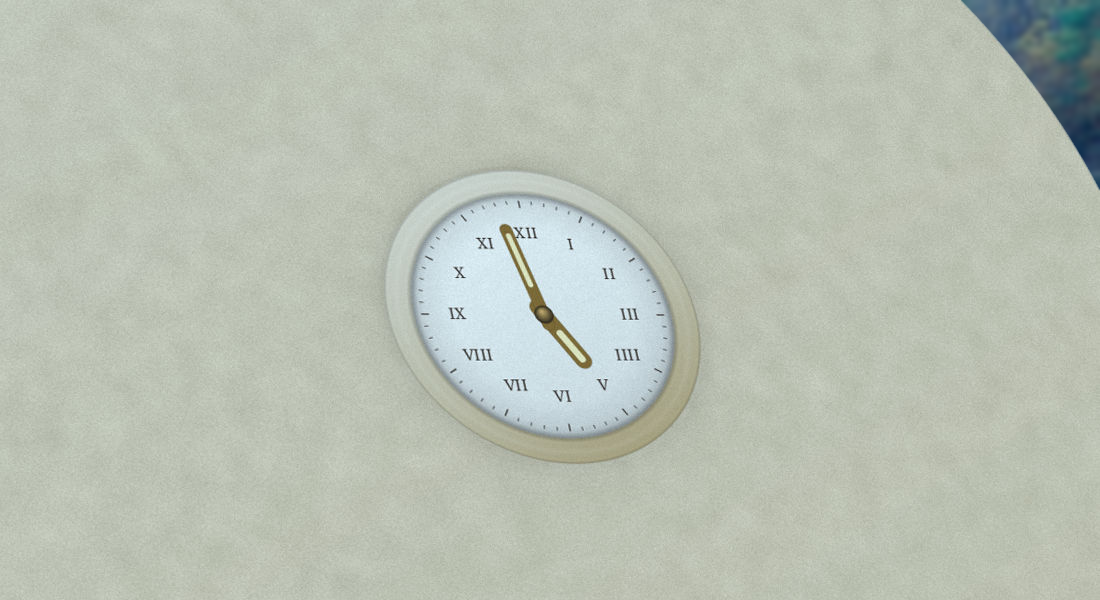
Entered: 4h58
